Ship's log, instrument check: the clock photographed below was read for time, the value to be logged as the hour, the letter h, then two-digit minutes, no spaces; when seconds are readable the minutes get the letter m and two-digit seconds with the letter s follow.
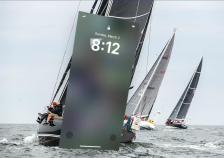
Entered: 8h12
